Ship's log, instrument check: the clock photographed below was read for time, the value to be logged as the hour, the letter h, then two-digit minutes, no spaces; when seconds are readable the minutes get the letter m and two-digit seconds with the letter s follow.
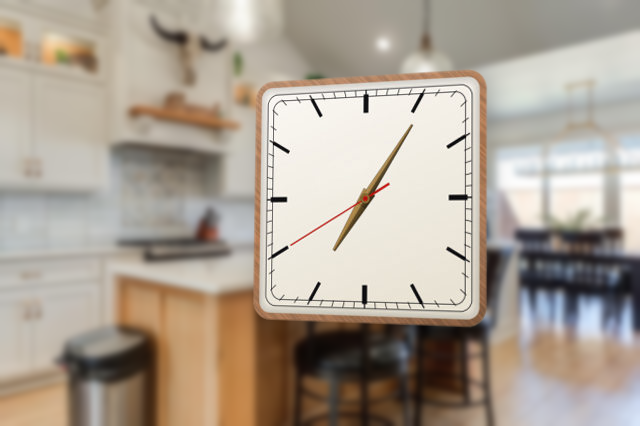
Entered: 7h05m40s
